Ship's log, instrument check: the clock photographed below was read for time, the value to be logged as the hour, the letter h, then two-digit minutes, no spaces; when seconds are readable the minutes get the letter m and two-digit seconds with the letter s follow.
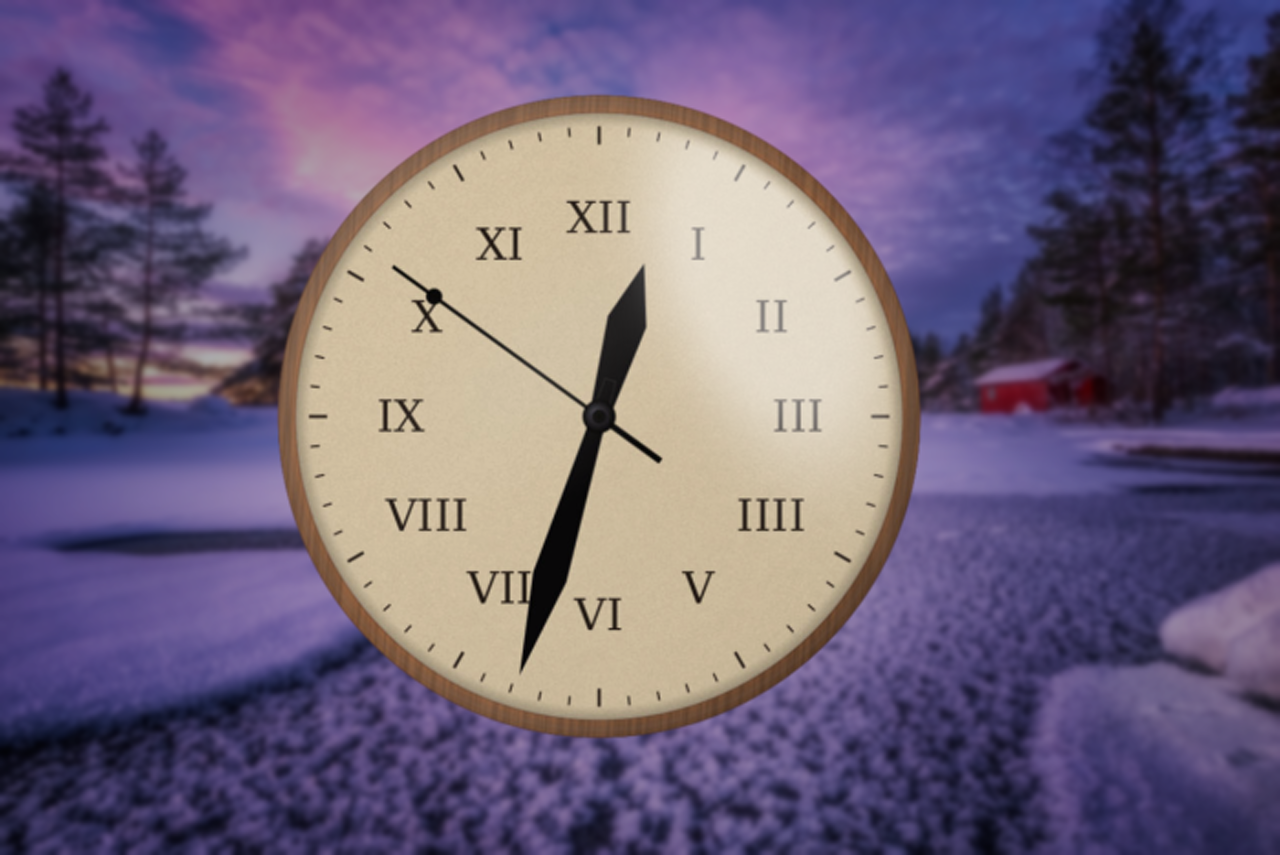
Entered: 12h32m51s
